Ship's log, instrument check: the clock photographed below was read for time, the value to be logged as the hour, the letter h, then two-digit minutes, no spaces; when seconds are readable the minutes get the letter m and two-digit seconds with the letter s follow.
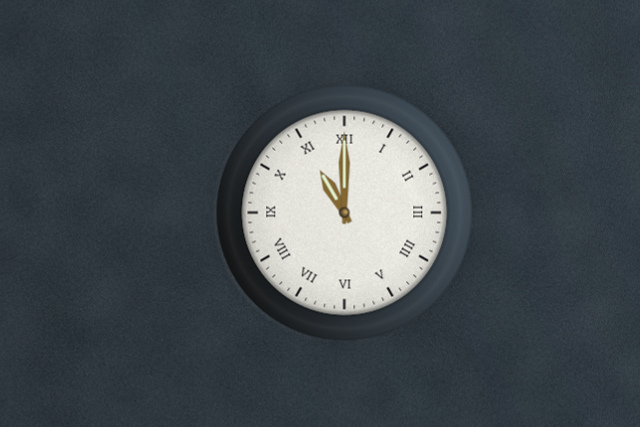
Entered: 11h00
